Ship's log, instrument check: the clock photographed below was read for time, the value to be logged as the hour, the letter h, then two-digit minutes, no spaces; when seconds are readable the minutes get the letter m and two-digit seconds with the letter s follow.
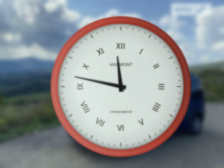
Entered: 11h47
